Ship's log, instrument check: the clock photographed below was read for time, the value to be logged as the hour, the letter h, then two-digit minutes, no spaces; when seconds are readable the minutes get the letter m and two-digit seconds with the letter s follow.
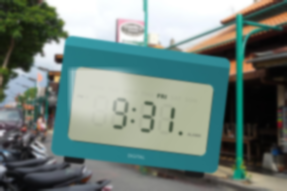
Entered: 9h31
